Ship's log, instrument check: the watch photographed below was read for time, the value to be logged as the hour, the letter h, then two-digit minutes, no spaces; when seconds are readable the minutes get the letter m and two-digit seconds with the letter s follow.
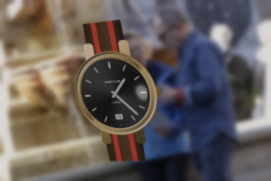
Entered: 1h23
